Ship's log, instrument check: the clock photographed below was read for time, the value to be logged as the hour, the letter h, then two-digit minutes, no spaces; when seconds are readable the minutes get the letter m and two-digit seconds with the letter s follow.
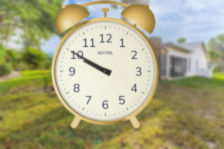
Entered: 9h50
